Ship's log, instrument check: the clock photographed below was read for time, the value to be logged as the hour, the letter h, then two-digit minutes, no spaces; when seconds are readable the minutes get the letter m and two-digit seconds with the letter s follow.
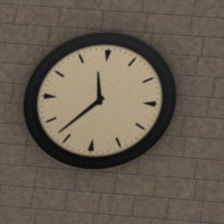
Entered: 11h37
